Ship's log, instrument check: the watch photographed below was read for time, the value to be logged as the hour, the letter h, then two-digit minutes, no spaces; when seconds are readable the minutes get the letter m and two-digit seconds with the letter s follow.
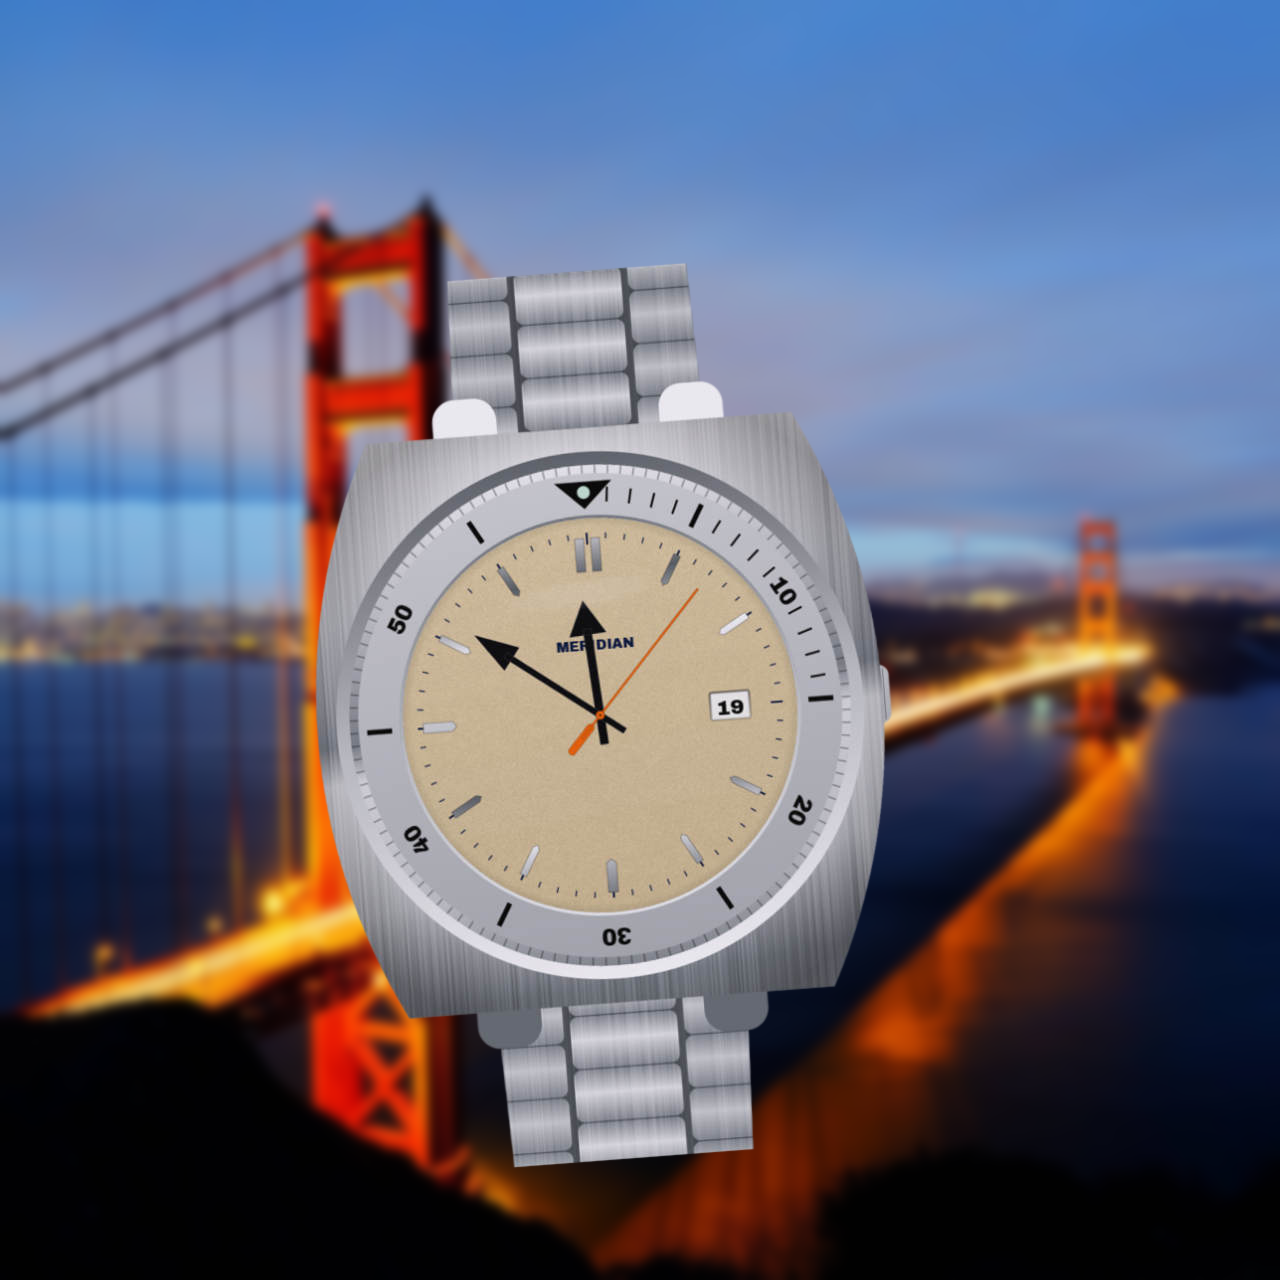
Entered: 11h51m07s
